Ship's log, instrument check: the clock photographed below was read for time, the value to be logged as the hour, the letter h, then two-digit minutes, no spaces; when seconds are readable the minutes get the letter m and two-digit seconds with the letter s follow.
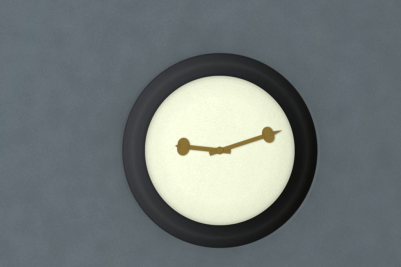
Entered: 9h12
